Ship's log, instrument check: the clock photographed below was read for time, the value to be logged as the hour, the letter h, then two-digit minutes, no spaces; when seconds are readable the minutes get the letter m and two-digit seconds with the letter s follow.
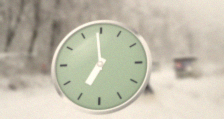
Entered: 6h59
